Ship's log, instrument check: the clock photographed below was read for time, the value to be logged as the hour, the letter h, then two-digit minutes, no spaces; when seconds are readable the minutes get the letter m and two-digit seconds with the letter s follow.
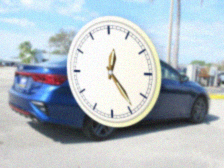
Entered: 12h24
